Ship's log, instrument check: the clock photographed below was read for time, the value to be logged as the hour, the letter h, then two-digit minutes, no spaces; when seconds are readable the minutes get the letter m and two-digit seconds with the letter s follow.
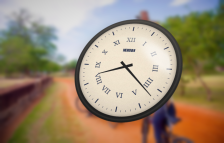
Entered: 8h22
